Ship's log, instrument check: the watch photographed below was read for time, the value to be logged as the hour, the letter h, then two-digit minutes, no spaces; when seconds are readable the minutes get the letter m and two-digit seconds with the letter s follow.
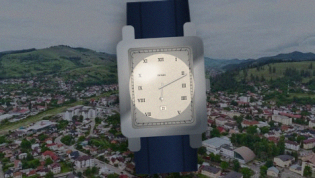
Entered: 6h11
